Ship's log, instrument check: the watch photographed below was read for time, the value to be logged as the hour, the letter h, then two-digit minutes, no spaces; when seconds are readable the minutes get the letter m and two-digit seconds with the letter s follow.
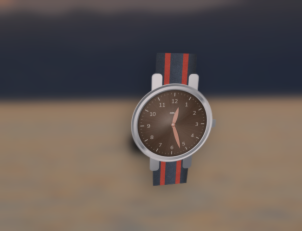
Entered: 12h27
